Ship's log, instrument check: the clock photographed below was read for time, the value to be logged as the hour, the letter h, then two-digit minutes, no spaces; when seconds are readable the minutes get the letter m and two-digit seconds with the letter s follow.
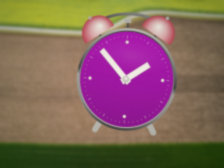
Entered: 1h53
